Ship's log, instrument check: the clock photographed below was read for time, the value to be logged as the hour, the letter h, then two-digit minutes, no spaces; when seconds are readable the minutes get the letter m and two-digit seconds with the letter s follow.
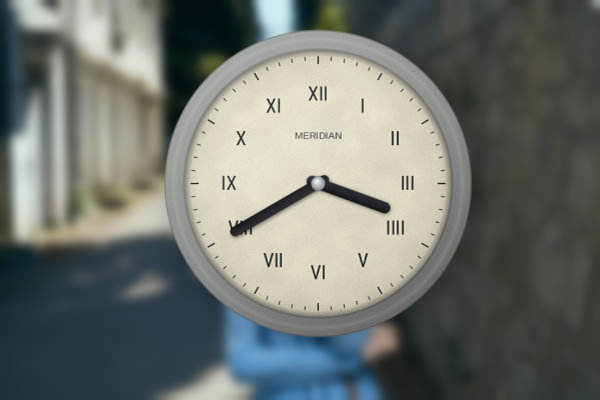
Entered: 3h40
